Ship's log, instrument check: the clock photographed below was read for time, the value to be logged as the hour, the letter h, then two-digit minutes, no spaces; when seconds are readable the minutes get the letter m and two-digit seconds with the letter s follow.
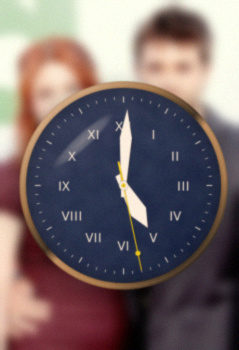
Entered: 5h00m28s
